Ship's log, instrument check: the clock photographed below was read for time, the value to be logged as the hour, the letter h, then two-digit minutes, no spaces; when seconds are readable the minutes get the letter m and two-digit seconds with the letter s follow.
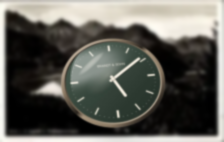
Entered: 5h09
